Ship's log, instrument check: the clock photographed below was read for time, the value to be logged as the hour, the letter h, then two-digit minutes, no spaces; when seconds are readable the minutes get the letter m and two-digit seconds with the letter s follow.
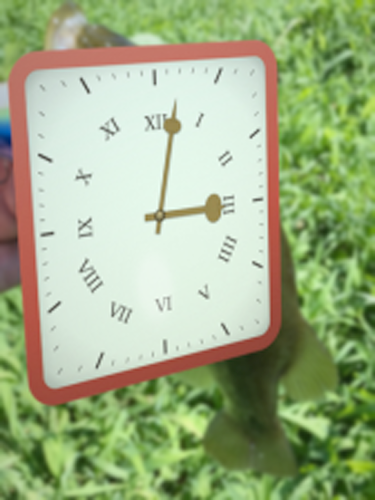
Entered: 3h02
